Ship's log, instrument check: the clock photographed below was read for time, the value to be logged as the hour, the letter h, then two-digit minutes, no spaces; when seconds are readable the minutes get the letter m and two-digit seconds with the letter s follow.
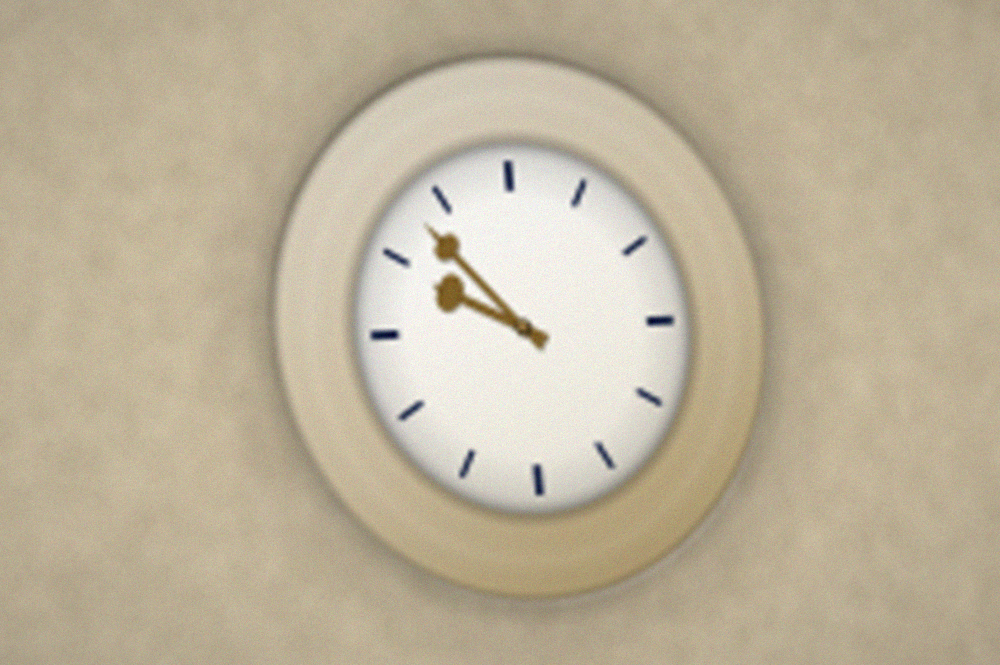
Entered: 9h53
